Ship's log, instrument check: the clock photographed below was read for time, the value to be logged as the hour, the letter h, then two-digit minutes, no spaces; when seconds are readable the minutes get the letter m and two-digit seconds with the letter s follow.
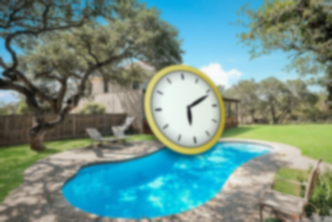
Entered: 6h11
